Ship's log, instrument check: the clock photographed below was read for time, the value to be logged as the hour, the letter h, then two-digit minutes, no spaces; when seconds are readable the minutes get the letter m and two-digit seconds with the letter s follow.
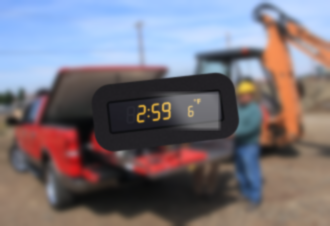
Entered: 2h59
